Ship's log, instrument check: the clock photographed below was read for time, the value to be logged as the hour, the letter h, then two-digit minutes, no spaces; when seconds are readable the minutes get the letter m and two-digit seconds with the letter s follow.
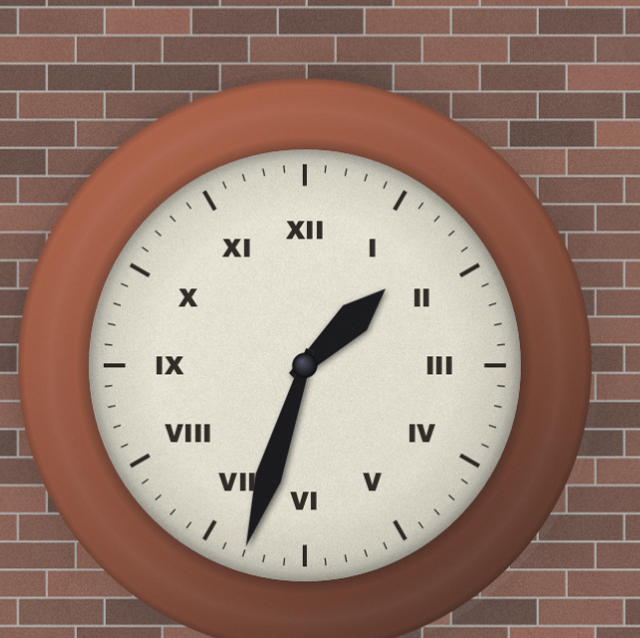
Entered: 1h33
